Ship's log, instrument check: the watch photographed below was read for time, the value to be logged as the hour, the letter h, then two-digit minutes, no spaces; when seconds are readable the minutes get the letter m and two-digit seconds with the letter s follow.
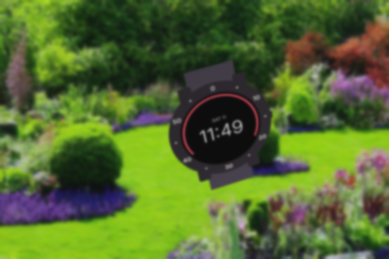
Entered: 11h49
